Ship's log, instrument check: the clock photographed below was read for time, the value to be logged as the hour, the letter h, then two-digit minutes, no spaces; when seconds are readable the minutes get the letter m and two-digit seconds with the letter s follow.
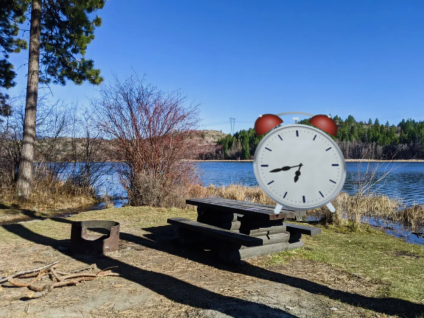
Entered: 6h43
